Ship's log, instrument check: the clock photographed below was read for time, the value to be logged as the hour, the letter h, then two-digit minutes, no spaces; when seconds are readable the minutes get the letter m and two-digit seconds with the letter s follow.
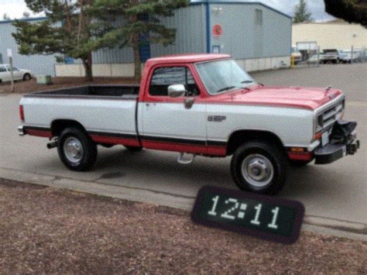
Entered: 12h11
